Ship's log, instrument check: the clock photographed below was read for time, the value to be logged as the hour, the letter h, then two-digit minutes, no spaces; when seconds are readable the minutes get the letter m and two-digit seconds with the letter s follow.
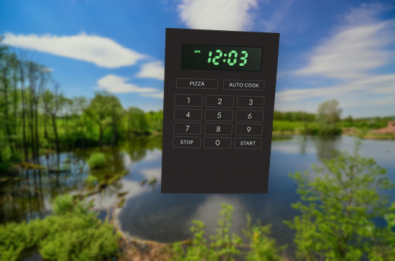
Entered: 12h03
